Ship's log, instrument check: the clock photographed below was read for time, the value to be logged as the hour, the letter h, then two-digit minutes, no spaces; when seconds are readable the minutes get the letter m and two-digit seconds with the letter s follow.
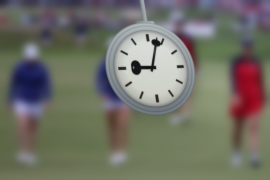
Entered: 9h03
